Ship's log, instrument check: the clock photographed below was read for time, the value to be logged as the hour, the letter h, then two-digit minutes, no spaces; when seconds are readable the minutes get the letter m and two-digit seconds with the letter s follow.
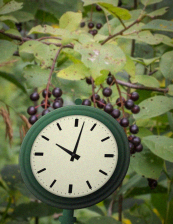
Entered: 10h02
